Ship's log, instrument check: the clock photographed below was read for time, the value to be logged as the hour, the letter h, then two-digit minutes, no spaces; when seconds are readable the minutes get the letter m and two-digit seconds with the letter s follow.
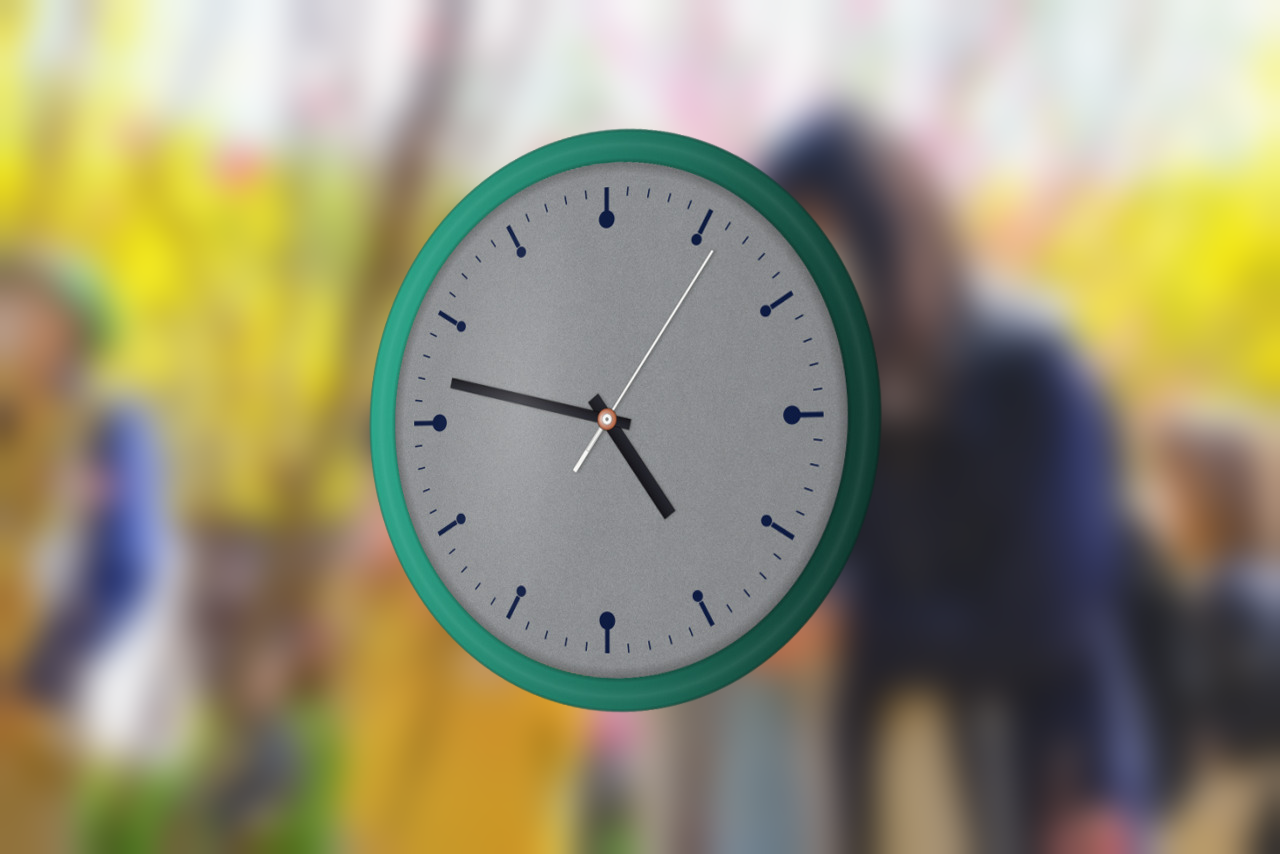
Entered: 4h47m06s
